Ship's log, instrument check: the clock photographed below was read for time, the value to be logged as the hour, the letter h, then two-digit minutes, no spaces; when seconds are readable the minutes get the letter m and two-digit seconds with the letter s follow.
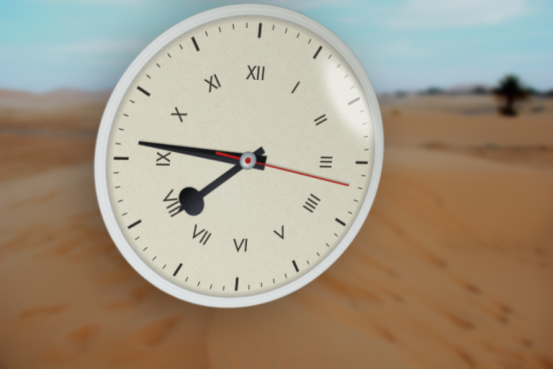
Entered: 7h46m17s
